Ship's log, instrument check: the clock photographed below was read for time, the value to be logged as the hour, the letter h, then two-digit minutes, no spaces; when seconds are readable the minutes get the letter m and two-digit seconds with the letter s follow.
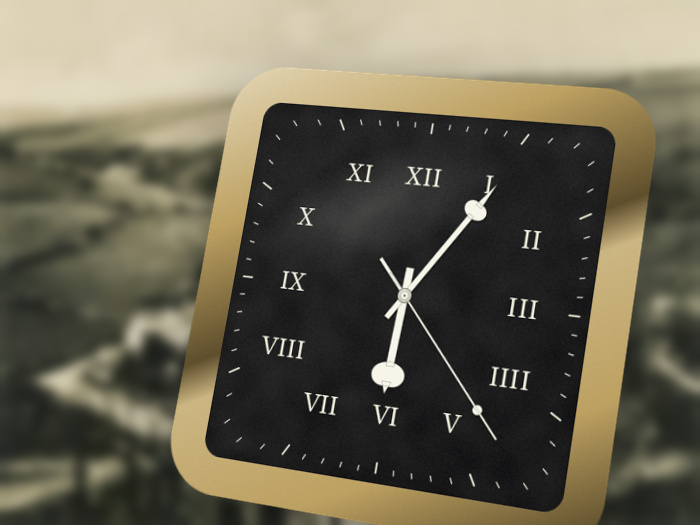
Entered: 6h05m23s
